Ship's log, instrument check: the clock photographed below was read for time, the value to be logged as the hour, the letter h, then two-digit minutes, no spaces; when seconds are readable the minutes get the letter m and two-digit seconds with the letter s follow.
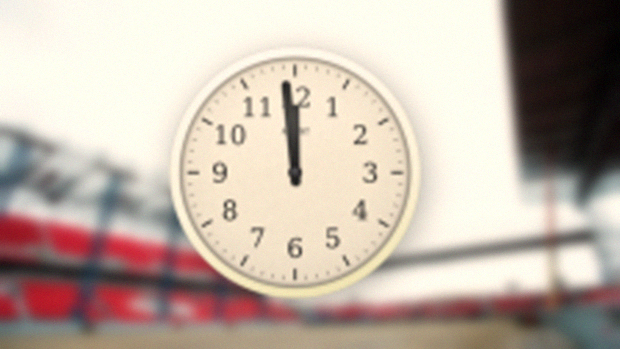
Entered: 11h59
